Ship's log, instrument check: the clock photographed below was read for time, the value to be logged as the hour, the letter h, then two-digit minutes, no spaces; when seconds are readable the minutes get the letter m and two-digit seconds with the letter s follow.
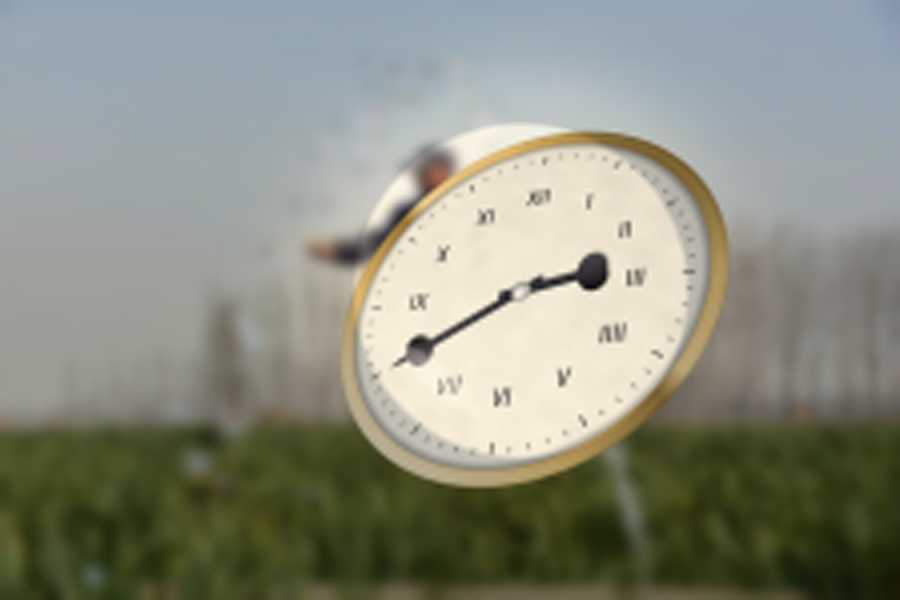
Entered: 2h40
